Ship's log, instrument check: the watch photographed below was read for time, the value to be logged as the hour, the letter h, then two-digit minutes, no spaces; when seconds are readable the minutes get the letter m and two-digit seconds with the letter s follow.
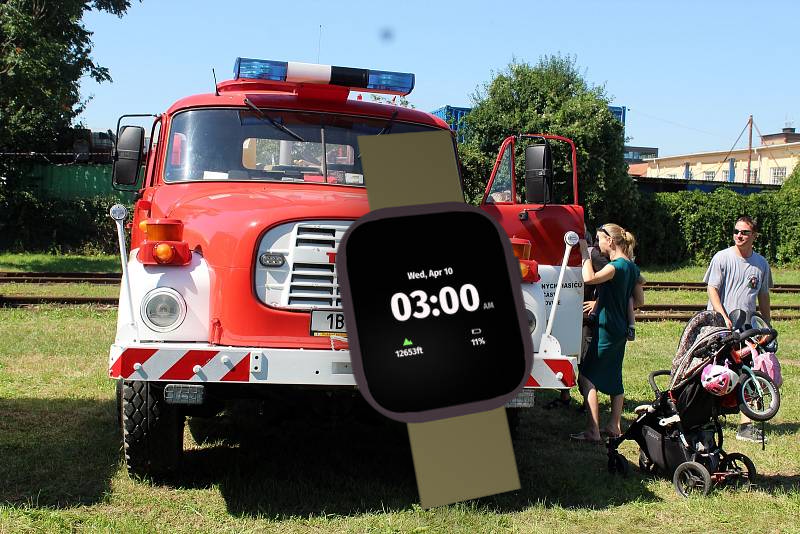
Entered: 3h00
